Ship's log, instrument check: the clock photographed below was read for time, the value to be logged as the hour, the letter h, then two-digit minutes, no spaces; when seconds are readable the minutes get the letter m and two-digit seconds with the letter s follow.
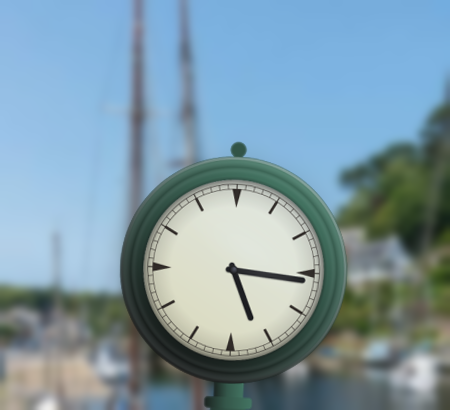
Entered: 5h16
